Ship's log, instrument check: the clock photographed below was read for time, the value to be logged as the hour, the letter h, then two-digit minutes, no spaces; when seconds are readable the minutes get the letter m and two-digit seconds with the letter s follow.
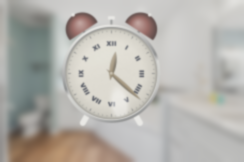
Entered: 12h22
